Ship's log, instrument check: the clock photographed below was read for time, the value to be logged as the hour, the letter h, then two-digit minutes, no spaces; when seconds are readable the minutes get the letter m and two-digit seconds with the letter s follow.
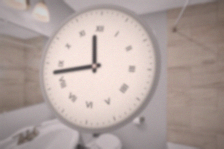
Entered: 11h43
